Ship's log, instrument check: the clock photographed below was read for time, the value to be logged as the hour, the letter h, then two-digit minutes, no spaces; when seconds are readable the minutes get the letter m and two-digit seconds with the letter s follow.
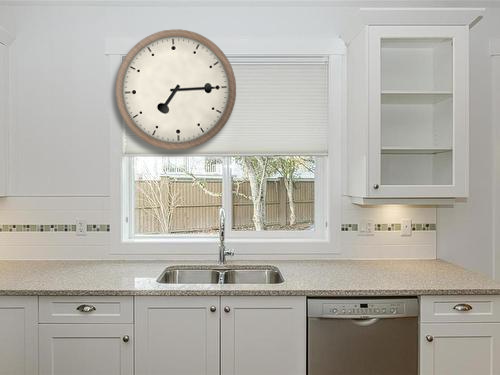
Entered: 7h15
